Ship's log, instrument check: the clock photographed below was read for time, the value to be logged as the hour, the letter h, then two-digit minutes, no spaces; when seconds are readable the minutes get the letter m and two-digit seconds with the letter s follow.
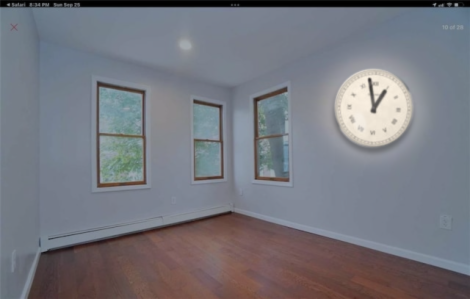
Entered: 12h58
